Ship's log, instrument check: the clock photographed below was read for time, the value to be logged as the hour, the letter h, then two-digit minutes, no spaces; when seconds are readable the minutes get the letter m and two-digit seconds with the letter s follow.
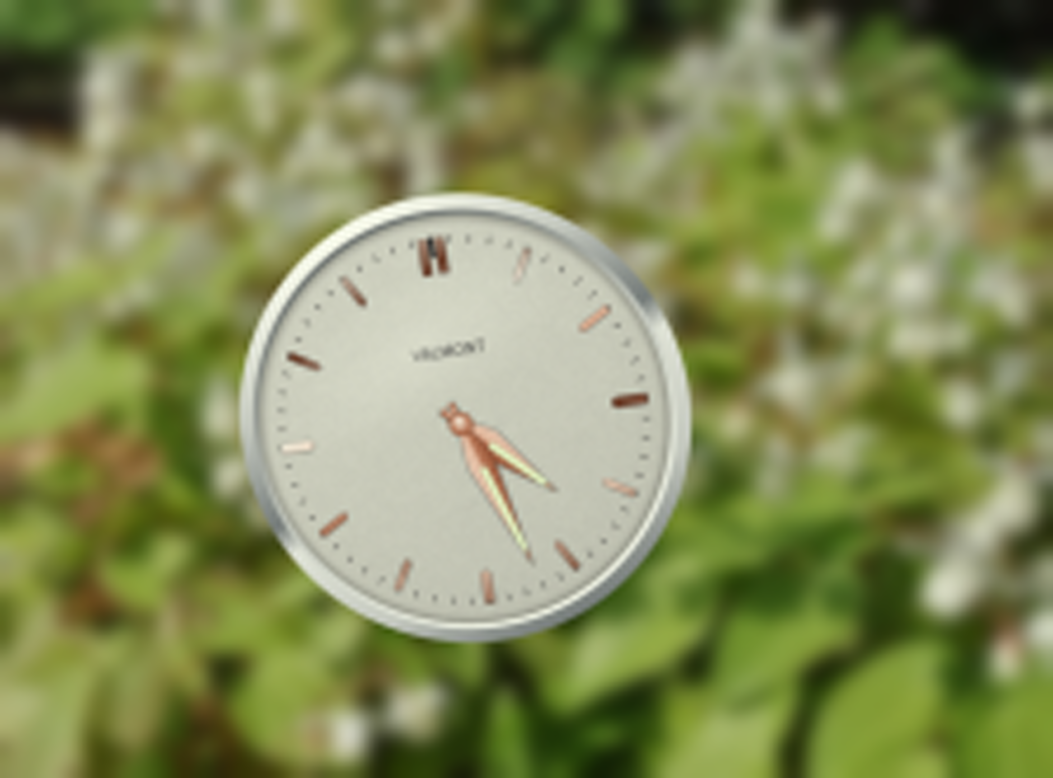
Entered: 4h27
